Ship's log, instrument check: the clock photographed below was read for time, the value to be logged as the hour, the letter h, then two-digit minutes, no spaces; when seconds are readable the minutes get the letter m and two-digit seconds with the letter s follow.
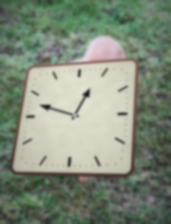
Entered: 12h48
